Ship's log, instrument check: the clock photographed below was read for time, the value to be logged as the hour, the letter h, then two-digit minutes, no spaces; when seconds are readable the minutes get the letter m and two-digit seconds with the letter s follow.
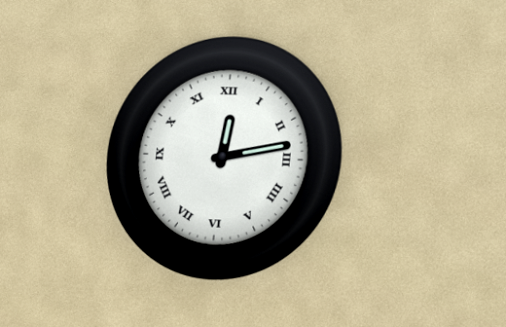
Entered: 12h13
